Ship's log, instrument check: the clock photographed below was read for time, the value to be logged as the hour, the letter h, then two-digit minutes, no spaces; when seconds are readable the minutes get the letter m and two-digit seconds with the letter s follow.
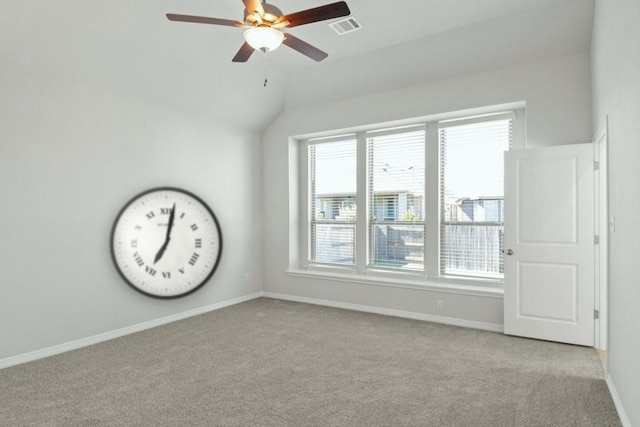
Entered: 7h02
